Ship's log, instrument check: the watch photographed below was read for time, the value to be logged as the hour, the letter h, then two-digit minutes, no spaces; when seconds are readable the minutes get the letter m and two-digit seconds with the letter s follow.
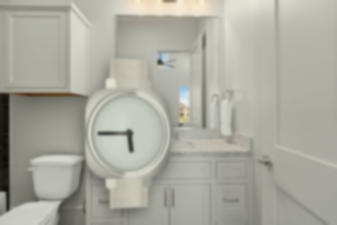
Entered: 5h45
